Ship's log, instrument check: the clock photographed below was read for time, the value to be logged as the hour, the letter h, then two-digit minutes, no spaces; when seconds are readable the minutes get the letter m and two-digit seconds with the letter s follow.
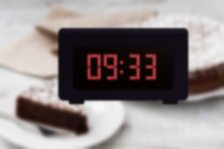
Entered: 9h33
